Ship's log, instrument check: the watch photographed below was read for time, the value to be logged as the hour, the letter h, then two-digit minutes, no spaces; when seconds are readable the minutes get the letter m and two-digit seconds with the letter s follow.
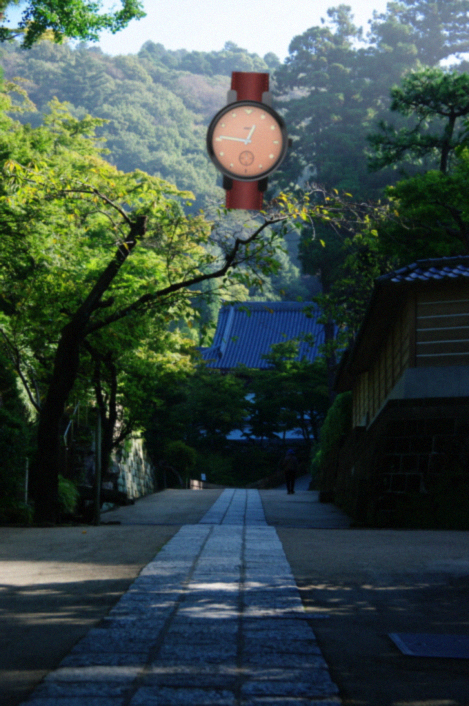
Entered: 12h46
